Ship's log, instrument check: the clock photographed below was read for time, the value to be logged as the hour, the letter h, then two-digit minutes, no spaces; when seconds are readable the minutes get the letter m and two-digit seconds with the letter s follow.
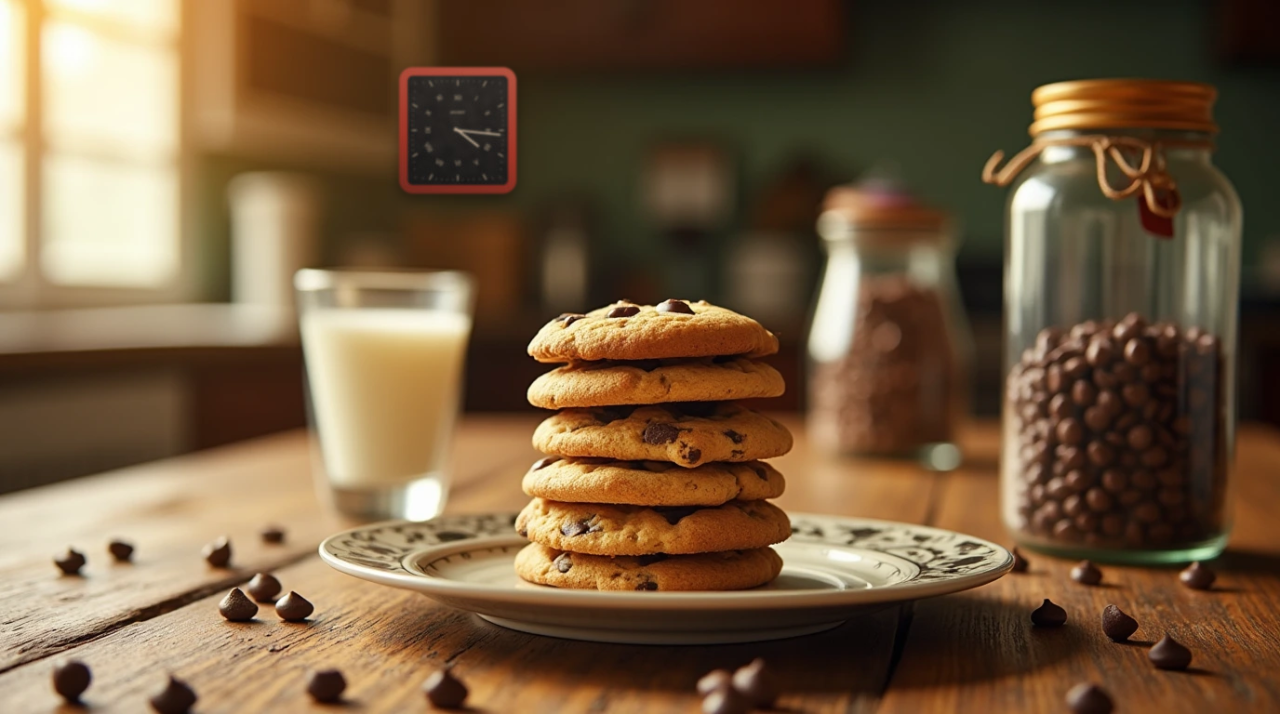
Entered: 4h16
